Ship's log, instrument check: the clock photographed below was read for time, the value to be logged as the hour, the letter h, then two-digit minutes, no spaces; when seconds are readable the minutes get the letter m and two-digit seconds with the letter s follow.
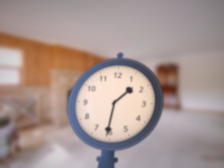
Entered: 1h31
